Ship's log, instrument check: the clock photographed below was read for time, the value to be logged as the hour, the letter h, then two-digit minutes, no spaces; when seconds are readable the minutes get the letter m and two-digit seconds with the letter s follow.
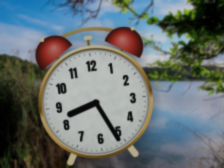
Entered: 8h26
